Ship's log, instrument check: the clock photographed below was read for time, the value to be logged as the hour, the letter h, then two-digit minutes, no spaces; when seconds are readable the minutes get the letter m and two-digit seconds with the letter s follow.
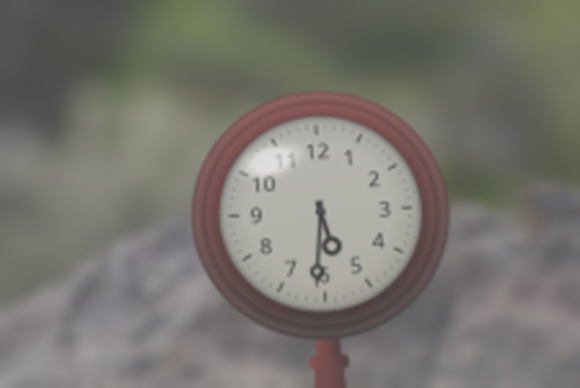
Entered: 5h31
